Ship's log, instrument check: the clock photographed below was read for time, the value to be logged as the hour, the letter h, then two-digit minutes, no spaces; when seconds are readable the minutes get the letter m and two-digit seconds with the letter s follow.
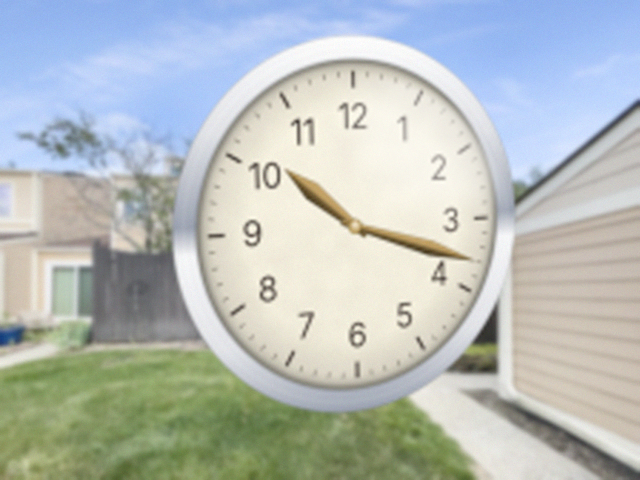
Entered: 10h18
